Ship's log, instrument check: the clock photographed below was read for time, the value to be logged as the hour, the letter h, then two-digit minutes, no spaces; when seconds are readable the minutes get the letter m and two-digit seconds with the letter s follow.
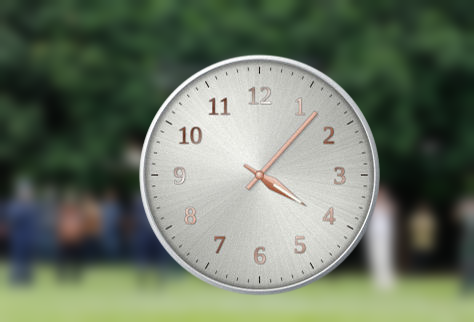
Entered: 4h07
